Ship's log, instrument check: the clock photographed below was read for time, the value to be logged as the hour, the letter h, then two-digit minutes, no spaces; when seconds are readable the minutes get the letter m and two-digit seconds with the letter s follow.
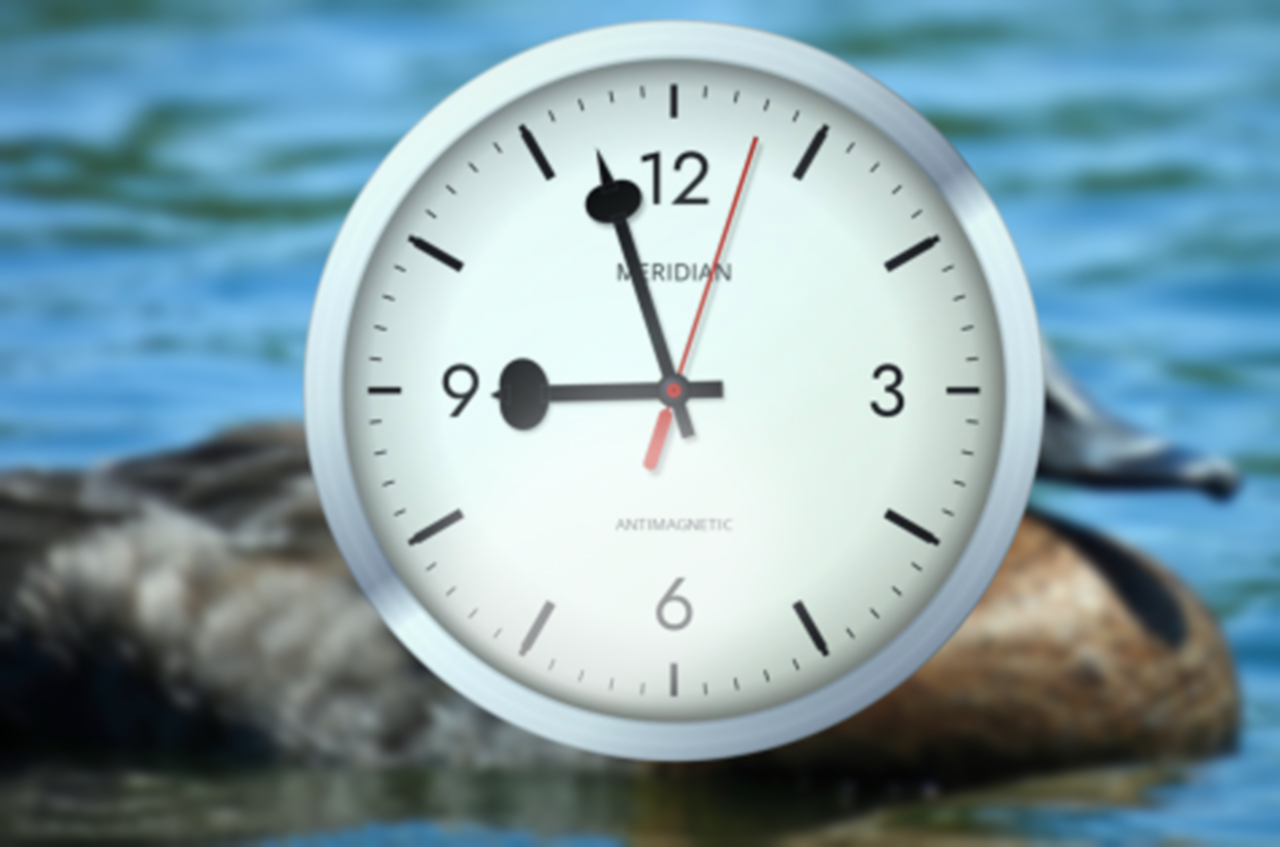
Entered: 8h57m03s
